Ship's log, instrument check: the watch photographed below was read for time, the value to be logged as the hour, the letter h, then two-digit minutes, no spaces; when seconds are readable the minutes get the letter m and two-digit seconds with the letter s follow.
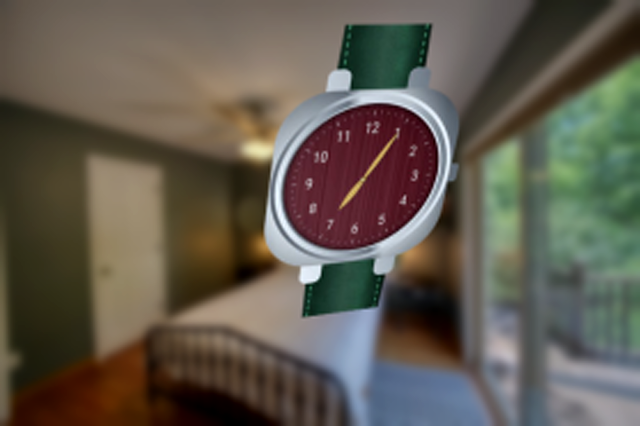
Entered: 7h05
